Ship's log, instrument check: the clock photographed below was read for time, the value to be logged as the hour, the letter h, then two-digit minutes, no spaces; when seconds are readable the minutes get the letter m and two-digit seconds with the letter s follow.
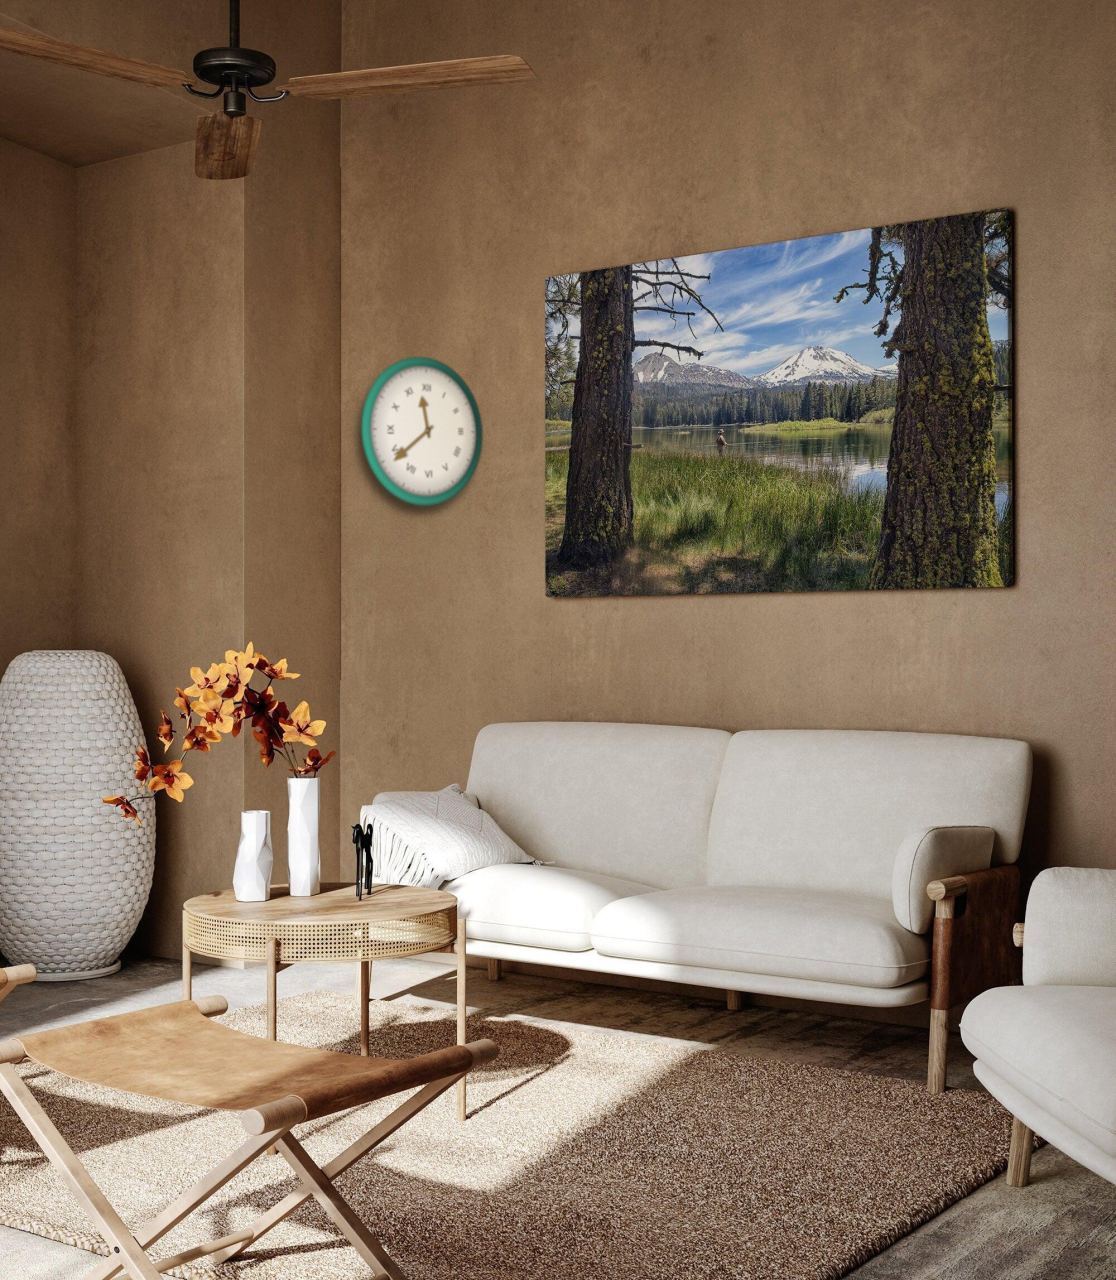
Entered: 11h39
